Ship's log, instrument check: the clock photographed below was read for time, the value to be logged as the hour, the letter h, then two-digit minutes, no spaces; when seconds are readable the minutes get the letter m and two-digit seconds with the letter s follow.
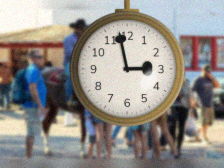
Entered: 2h58
